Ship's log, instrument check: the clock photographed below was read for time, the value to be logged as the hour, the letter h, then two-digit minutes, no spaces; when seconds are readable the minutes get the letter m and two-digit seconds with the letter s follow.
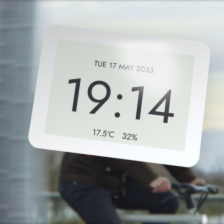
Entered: 19h14
